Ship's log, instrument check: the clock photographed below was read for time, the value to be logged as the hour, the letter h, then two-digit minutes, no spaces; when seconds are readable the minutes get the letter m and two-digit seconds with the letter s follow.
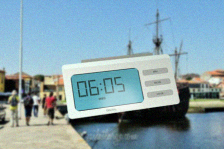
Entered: 6h05
